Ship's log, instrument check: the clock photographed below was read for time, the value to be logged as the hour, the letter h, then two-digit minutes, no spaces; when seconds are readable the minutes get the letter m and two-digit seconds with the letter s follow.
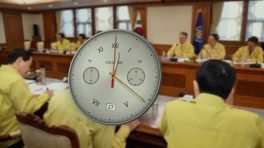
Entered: 12h21
